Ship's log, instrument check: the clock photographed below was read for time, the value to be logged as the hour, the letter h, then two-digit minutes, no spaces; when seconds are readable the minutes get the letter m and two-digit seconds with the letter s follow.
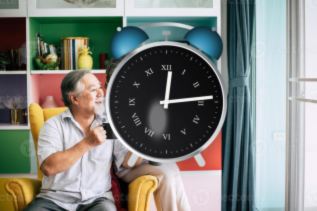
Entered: 12h14
